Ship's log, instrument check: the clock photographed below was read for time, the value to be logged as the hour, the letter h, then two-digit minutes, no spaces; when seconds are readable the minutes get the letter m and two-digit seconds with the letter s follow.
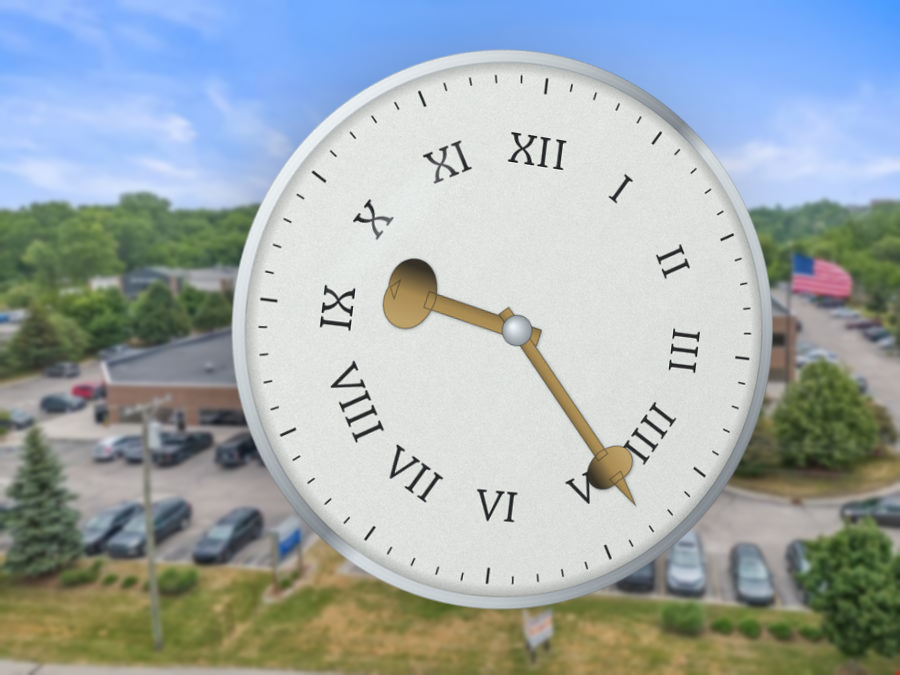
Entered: 9h23
